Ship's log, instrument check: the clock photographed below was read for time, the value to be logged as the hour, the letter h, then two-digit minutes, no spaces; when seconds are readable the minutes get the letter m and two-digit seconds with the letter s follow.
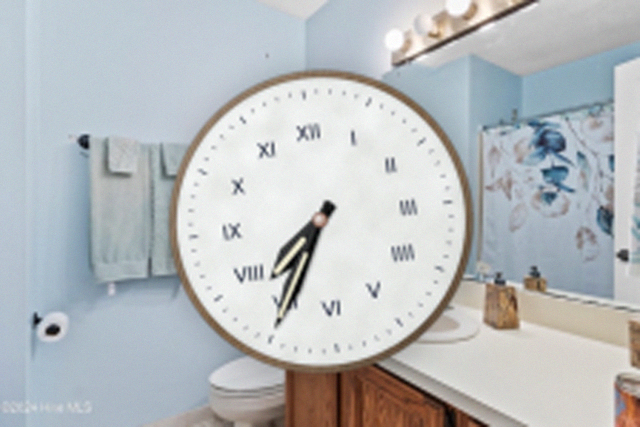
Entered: 7h35
